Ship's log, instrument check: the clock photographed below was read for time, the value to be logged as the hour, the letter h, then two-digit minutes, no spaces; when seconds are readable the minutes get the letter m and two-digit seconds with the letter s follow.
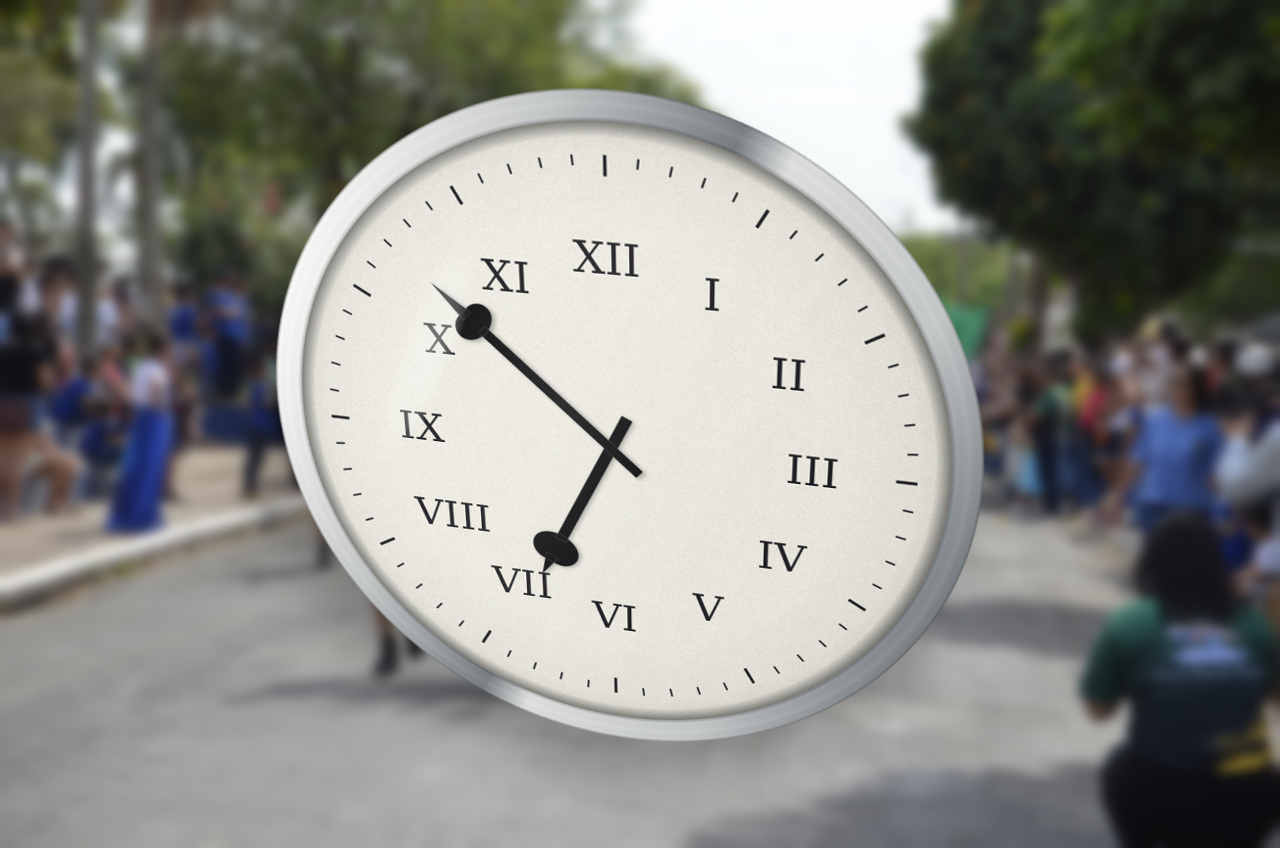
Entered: 6h52
